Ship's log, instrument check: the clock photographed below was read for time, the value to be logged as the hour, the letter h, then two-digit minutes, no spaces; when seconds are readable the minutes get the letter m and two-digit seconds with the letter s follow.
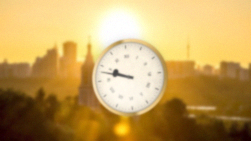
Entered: 9h48
